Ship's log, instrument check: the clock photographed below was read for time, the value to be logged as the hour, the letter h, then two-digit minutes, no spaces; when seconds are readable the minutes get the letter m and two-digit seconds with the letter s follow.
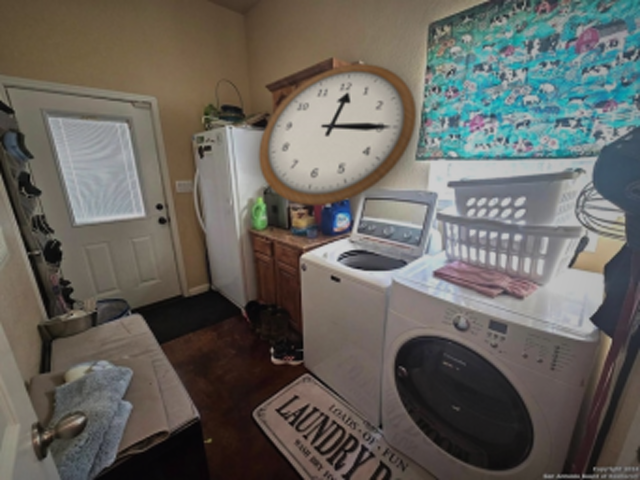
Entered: 12h15
